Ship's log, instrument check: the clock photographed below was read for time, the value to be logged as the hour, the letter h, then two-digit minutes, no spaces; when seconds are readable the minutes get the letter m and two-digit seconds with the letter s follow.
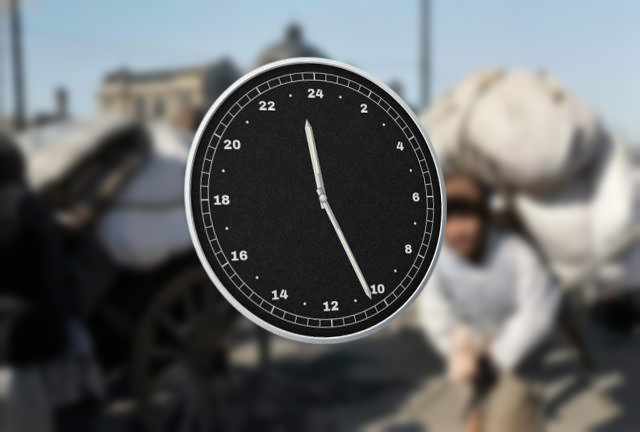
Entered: 23h26
